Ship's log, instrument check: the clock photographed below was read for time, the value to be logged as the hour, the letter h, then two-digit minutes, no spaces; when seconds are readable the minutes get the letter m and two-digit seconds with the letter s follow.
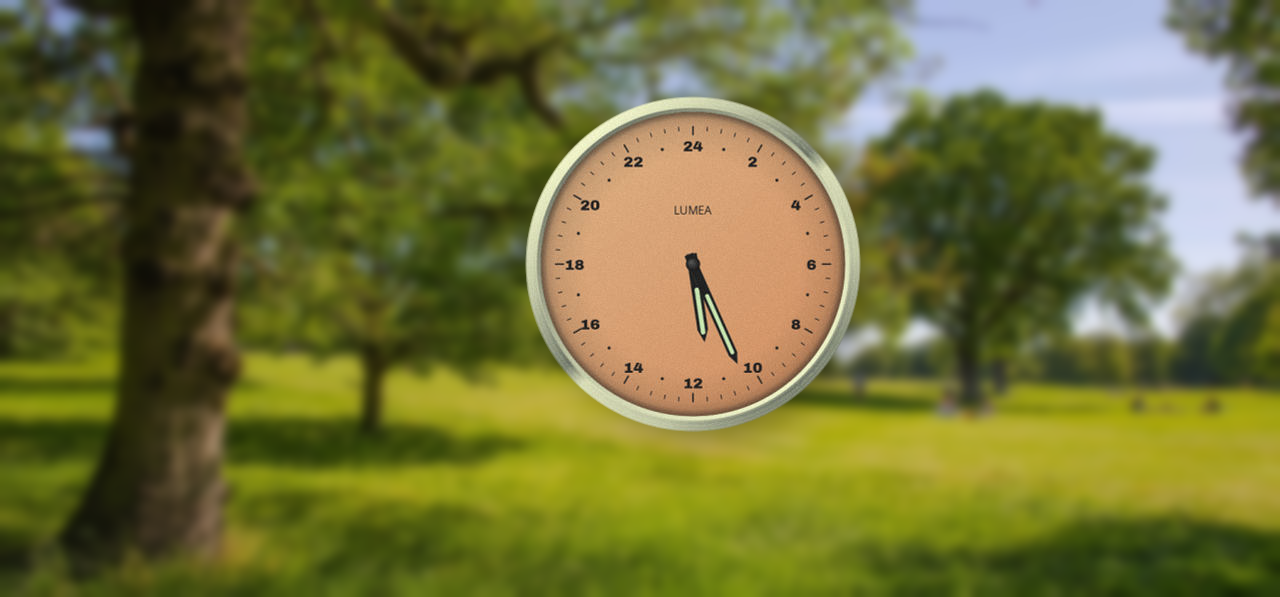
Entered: 11h26
